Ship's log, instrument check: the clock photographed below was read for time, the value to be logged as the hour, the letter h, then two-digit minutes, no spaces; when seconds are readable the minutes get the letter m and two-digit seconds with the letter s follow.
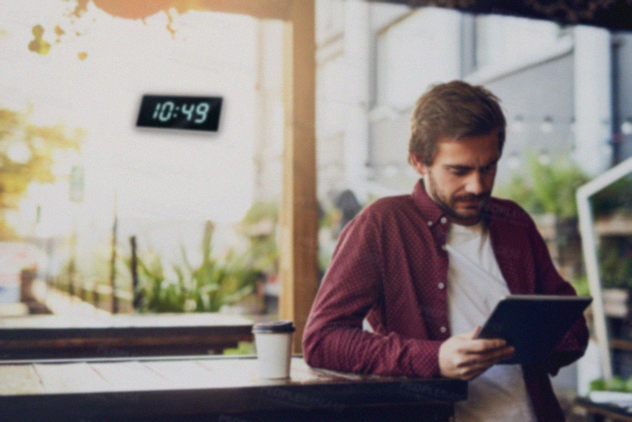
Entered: 10h49
